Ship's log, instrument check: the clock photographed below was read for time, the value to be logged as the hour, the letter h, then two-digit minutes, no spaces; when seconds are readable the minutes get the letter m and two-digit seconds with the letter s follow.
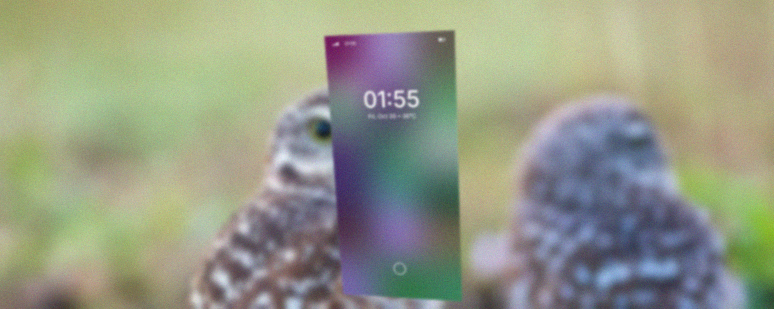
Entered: 1h55
